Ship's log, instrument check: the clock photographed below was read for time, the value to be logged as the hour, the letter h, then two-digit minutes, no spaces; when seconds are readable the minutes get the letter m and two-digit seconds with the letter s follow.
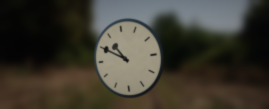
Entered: 10h50
